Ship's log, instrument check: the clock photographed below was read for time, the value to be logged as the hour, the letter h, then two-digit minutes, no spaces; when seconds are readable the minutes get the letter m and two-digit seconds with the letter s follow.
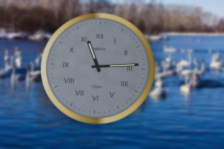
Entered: 11h14
